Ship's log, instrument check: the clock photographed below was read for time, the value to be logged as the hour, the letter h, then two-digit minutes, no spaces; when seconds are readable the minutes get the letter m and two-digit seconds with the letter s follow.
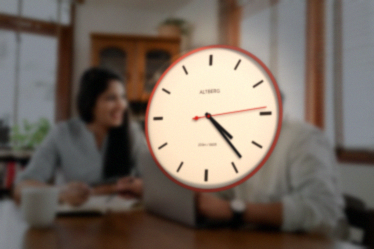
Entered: 4h23m14s
